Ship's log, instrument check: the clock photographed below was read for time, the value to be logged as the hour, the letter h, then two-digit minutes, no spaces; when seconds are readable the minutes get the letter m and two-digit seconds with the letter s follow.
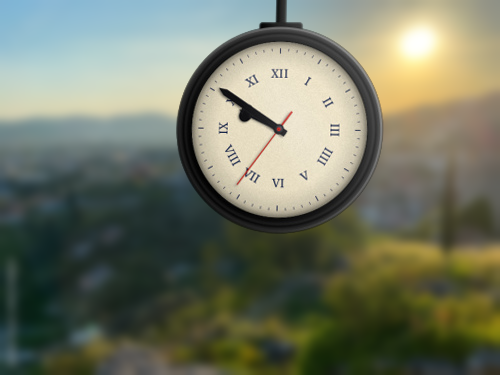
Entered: 9h50m36s
